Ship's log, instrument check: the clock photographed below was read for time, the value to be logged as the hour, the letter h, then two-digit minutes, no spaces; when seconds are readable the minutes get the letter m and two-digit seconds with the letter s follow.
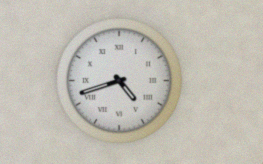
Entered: 4h42
